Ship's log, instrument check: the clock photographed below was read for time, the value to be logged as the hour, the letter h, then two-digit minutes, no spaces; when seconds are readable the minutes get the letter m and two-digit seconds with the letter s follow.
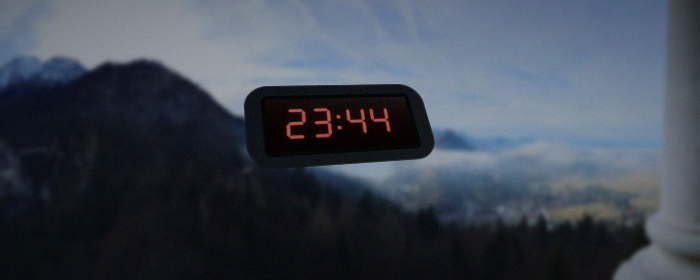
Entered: 23h44
